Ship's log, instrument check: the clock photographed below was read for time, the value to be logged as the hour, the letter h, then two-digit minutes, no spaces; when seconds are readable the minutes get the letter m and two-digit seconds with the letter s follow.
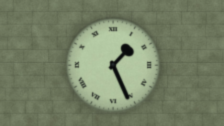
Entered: 1h26
